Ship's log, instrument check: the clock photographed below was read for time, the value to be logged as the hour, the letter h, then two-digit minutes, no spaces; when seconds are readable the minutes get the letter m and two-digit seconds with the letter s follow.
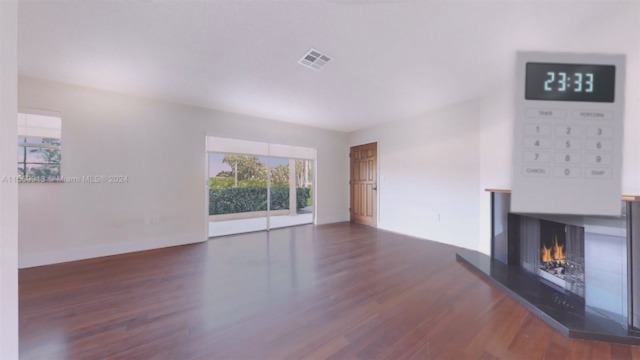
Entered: 23h33
